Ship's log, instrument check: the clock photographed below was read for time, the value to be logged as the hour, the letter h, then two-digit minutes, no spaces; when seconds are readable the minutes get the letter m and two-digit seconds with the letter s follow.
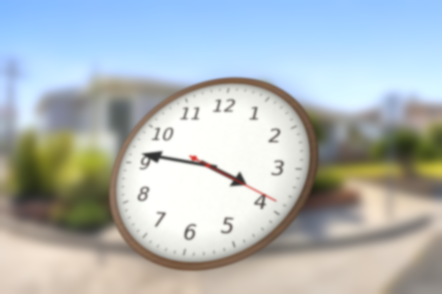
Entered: 3h46m19s
